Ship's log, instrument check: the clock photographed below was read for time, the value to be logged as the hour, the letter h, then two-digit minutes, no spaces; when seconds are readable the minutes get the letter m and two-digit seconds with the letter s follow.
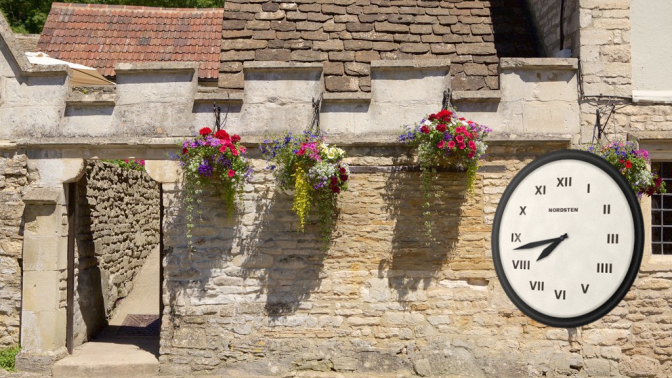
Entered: 7h43
